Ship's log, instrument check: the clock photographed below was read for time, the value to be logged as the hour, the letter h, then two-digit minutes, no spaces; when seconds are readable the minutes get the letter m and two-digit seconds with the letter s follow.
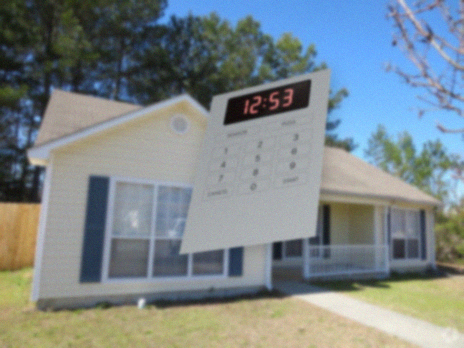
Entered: 12h53
